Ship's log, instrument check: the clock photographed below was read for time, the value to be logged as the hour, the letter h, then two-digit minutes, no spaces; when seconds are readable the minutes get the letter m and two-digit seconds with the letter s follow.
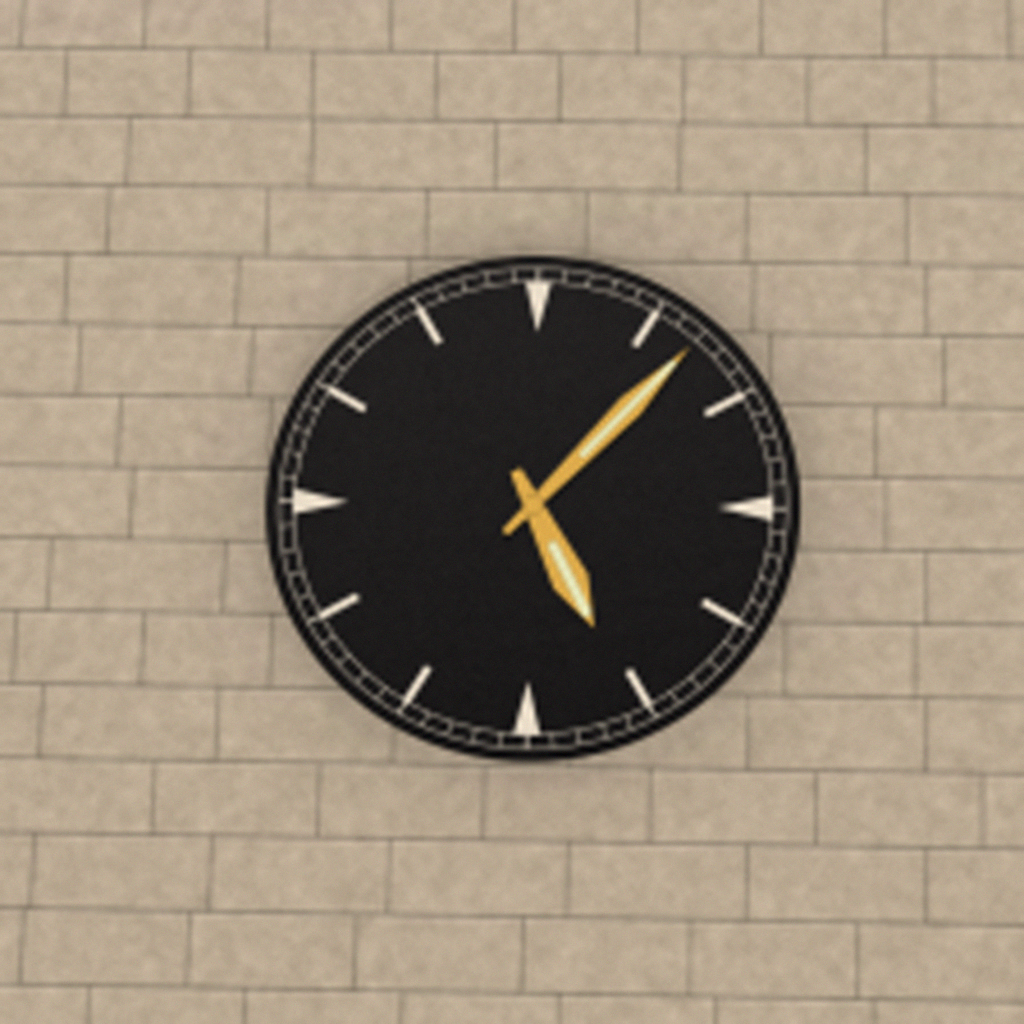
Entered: 5h07
